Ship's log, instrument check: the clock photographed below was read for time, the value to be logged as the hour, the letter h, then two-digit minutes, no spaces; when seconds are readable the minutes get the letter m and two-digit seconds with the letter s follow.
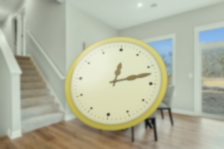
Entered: 12h12
